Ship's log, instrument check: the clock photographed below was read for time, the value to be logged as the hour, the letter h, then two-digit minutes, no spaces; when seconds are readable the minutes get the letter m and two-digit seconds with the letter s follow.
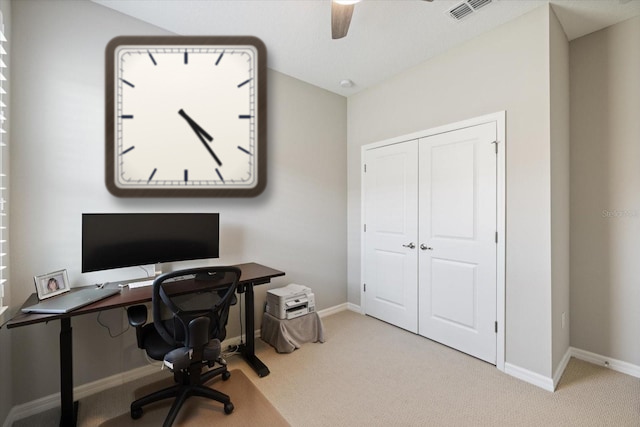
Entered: 4h24
